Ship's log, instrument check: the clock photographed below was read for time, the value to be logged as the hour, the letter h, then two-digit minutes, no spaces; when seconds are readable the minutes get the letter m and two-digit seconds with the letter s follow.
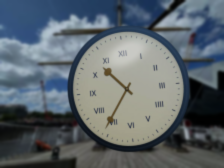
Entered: 10h36
